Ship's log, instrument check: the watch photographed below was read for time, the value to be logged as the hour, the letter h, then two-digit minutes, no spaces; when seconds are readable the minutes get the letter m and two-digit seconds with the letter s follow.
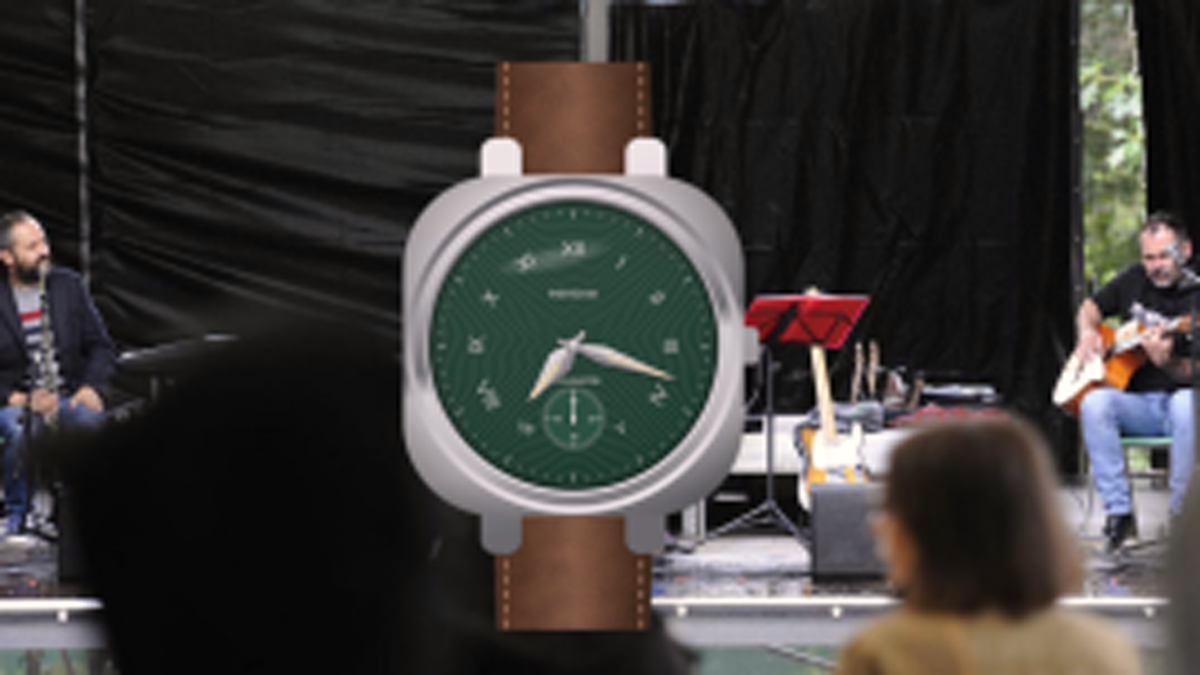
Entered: 7h18
